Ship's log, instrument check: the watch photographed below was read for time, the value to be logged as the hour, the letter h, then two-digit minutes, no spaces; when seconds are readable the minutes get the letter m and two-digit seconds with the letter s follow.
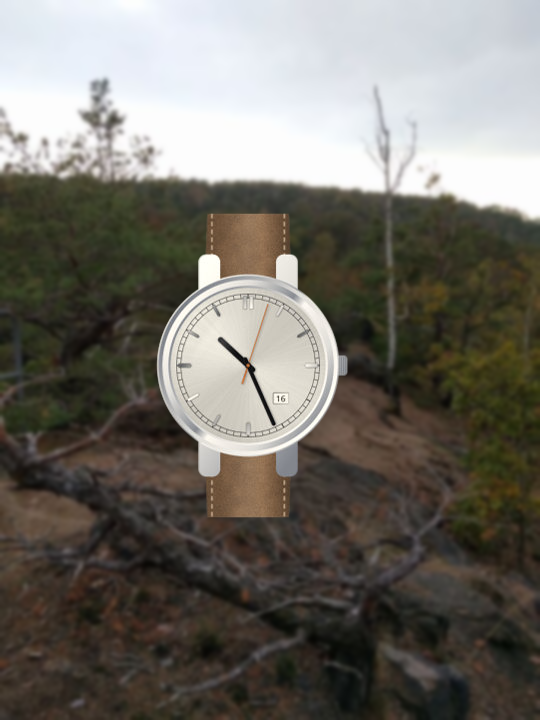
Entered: 10h26m03s
